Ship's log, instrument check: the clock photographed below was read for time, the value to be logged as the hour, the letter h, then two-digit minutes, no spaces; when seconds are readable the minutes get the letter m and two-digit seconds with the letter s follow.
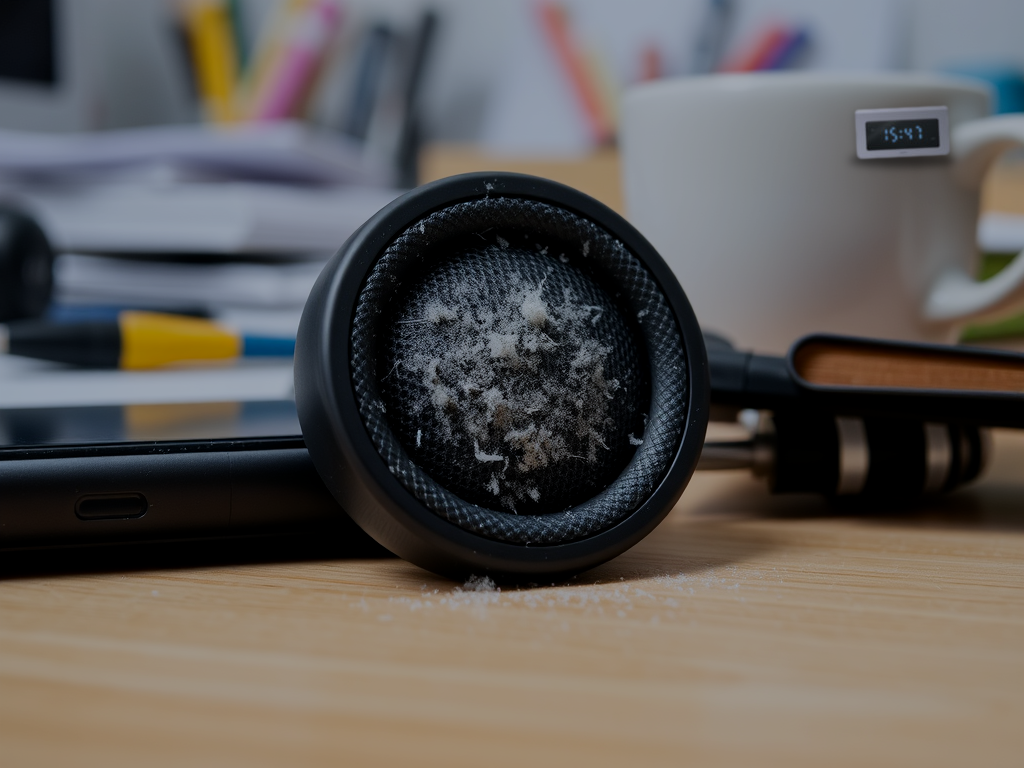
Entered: 15h47
